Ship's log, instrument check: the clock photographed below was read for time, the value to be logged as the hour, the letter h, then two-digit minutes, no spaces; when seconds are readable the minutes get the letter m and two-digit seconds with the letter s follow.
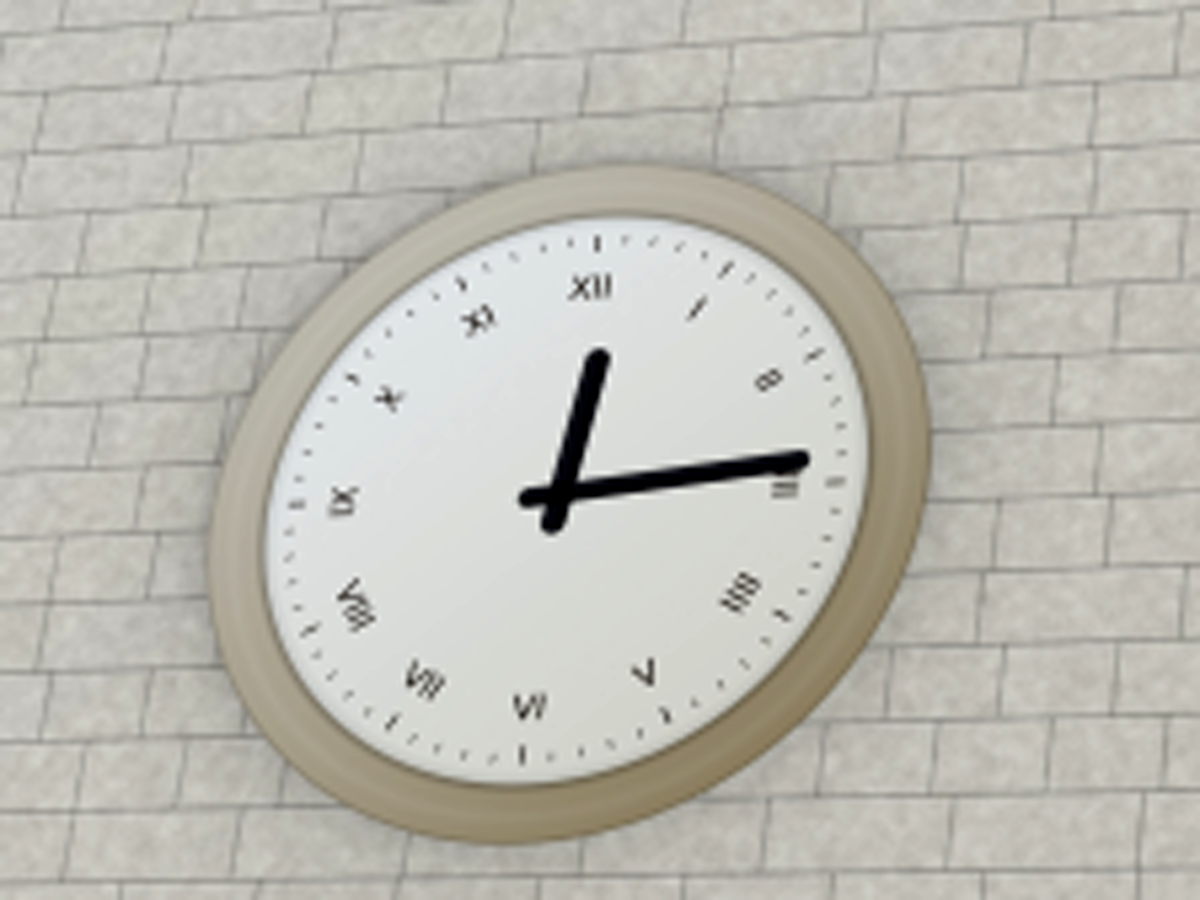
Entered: 12h14
